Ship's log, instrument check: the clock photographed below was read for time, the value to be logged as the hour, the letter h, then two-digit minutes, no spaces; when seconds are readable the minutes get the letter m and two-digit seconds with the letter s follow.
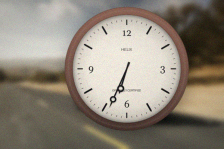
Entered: 6h34
